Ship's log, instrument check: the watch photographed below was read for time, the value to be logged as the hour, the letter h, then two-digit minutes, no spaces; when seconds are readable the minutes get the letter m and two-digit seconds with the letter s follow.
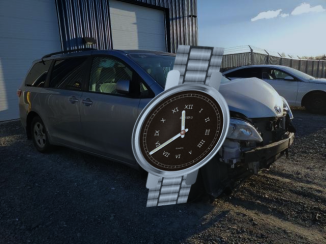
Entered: 11h39
